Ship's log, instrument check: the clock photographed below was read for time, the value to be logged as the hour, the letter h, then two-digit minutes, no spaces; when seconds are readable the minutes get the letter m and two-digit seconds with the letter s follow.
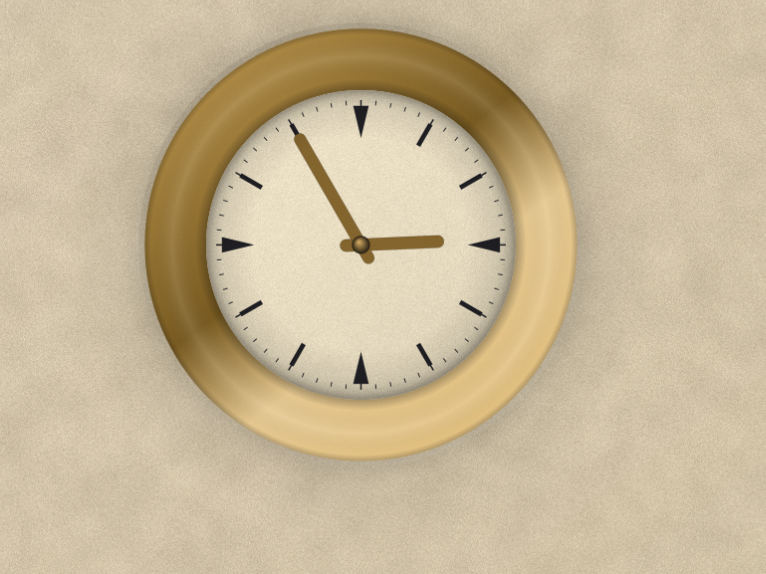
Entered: 2h55
